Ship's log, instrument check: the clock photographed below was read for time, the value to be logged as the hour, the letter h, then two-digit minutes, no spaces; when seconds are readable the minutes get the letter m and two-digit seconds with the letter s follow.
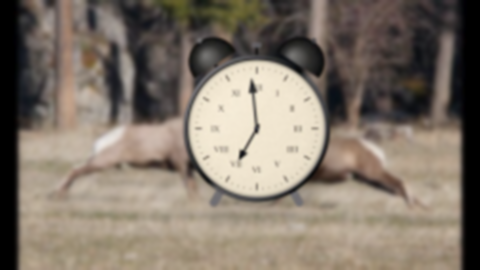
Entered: 6h59
